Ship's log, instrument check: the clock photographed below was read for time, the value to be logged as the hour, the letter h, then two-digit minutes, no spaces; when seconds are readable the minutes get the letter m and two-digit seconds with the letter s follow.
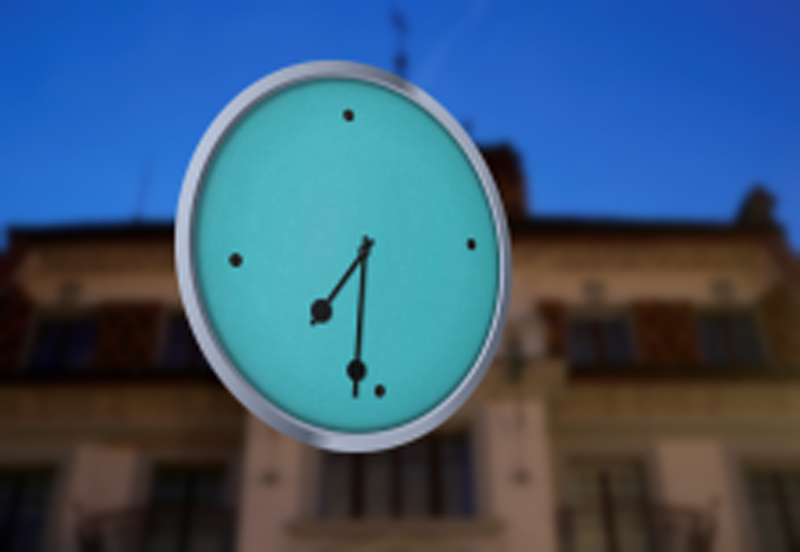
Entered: 7h32
